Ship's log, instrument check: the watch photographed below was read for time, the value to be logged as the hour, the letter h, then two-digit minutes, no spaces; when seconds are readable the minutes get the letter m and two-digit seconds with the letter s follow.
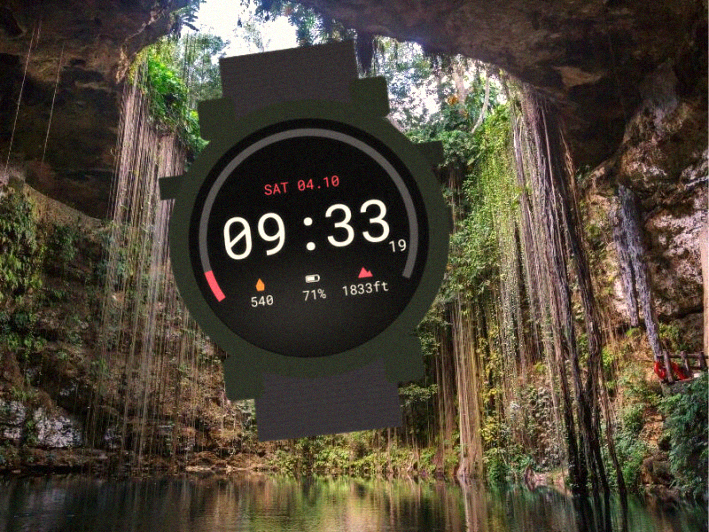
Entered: 9h33m19s
